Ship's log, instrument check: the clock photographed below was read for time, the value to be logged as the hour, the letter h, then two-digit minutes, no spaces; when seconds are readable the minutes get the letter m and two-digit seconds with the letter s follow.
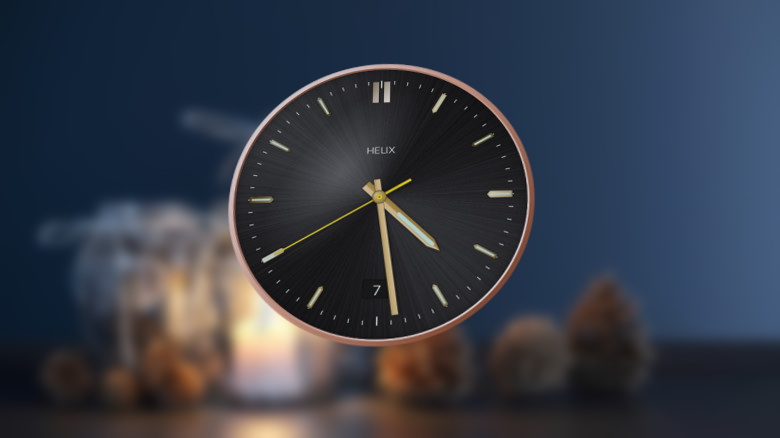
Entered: 4h28m40s
